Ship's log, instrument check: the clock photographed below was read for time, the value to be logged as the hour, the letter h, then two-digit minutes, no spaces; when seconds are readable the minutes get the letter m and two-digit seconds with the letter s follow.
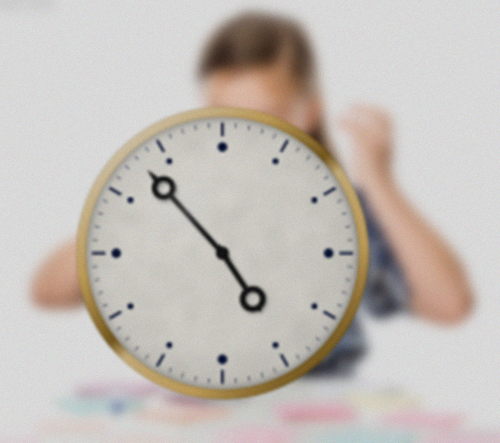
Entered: 4h53
